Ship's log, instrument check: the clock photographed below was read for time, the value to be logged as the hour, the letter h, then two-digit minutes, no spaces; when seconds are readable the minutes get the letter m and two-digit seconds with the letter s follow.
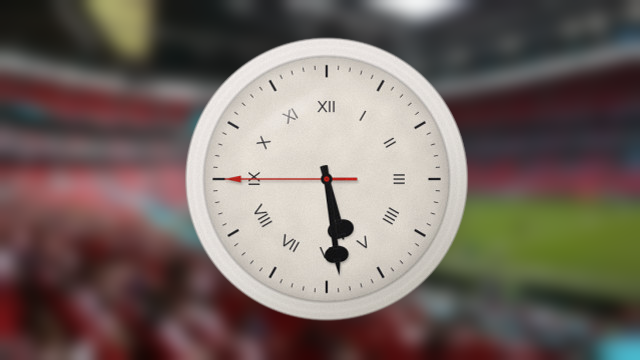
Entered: 5h28m45s
